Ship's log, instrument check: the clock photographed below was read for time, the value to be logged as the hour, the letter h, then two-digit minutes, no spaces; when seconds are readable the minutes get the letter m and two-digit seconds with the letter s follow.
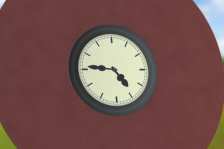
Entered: 4h46
